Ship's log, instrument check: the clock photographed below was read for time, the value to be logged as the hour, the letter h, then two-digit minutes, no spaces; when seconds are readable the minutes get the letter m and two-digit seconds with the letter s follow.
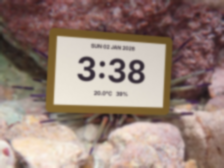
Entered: 3h38
